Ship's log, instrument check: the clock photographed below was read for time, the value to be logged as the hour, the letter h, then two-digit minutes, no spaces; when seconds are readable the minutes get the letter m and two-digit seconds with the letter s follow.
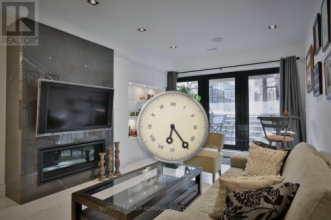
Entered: 6h24
